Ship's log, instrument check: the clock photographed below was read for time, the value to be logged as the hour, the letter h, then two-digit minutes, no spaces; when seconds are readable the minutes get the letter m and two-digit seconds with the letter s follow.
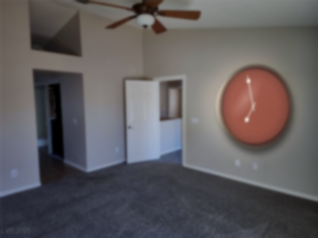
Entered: 6h58
